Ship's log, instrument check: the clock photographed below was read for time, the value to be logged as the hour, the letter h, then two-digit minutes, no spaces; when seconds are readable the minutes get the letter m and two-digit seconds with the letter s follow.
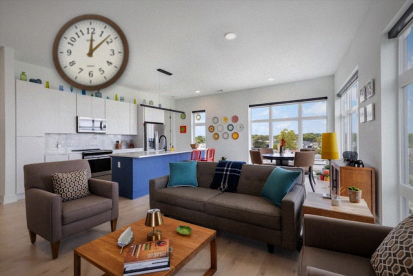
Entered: 12h08
